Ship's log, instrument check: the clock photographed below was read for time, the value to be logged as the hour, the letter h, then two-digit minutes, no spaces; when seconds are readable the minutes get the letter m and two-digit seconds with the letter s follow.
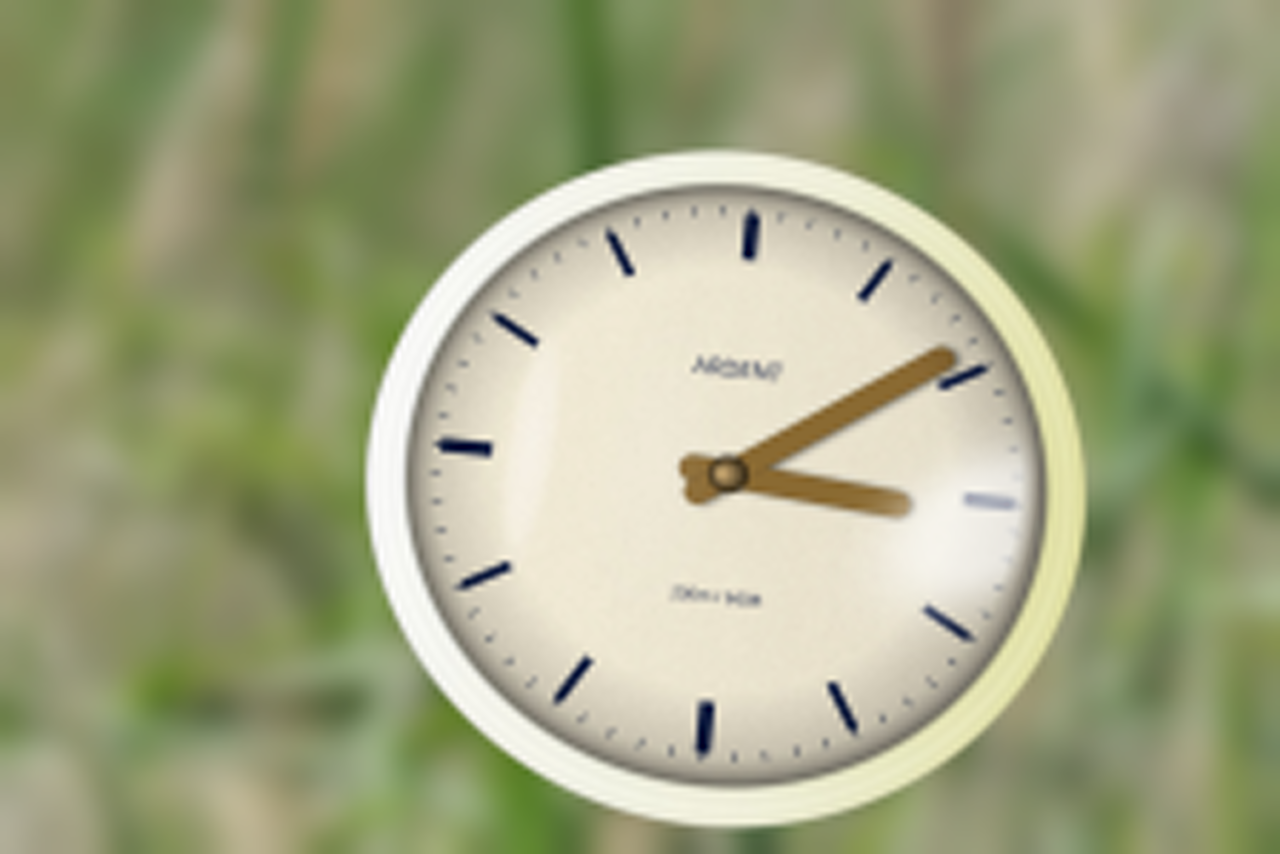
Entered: 3h09
